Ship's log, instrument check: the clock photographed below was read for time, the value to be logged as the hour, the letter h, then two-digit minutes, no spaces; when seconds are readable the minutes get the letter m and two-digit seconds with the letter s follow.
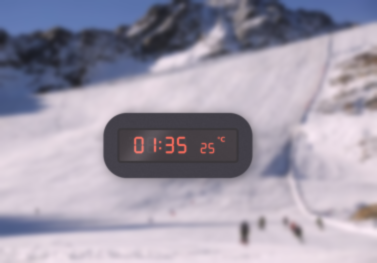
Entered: 1h35
